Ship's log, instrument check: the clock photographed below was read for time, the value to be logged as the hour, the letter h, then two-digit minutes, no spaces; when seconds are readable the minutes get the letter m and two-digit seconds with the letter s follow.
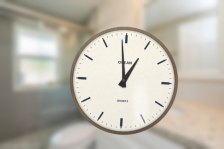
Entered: 12h59
